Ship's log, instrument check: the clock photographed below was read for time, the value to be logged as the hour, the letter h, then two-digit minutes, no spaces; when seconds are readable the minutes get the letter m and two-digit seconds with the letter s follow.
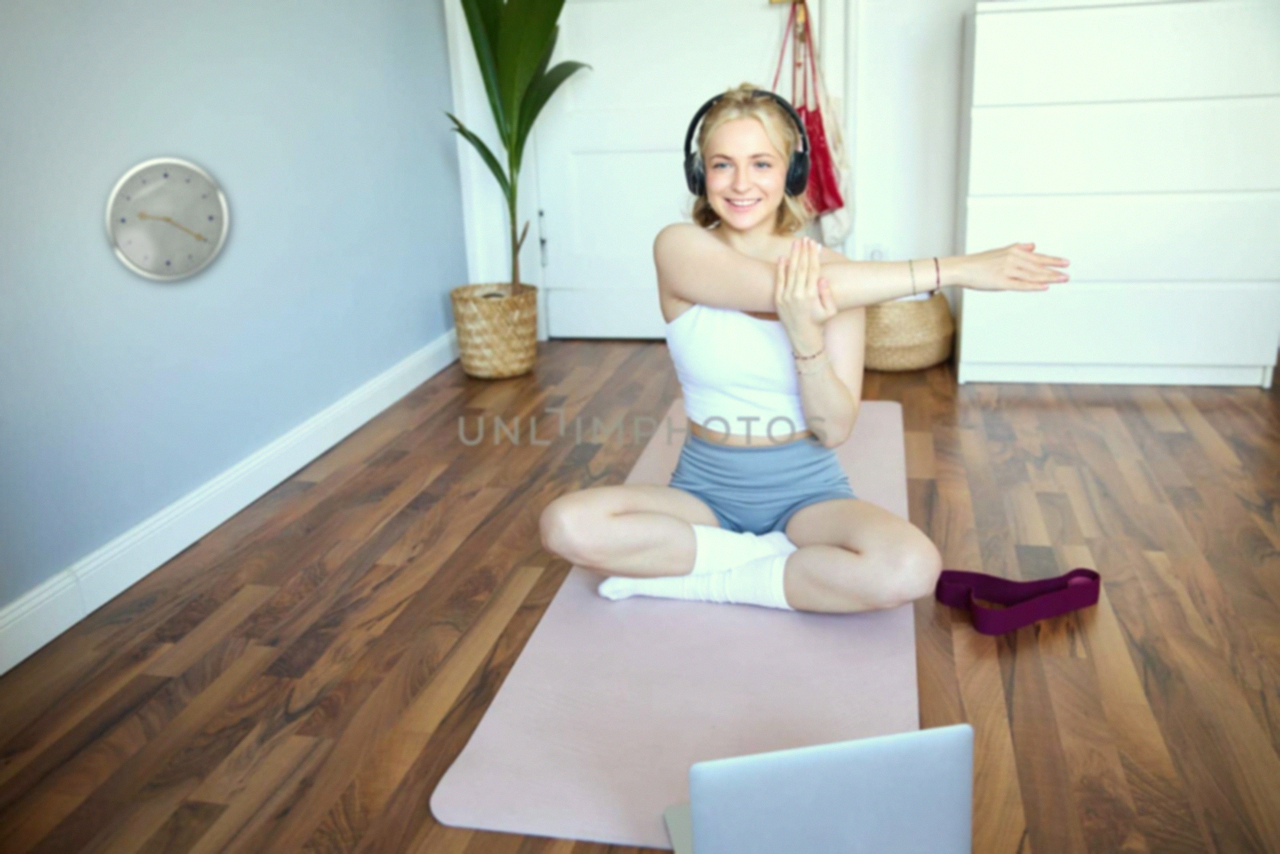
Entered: 9h20
